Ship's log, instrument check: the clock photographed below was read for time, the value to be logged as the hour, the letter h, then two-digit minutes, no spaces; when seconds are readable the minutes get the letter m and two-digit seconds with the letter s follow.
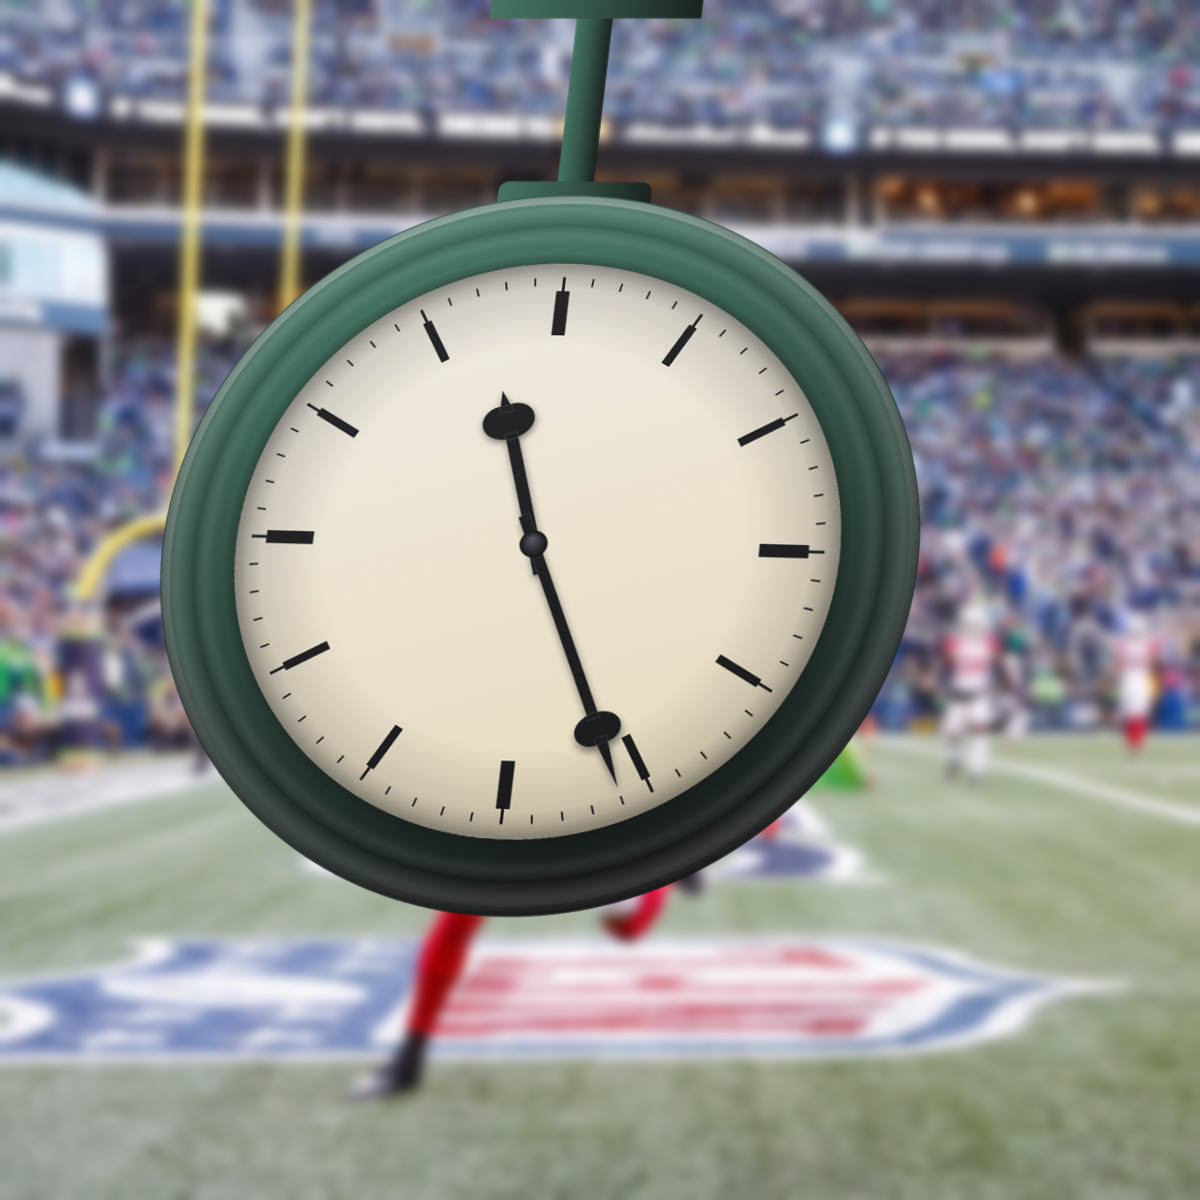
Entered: 11h26
